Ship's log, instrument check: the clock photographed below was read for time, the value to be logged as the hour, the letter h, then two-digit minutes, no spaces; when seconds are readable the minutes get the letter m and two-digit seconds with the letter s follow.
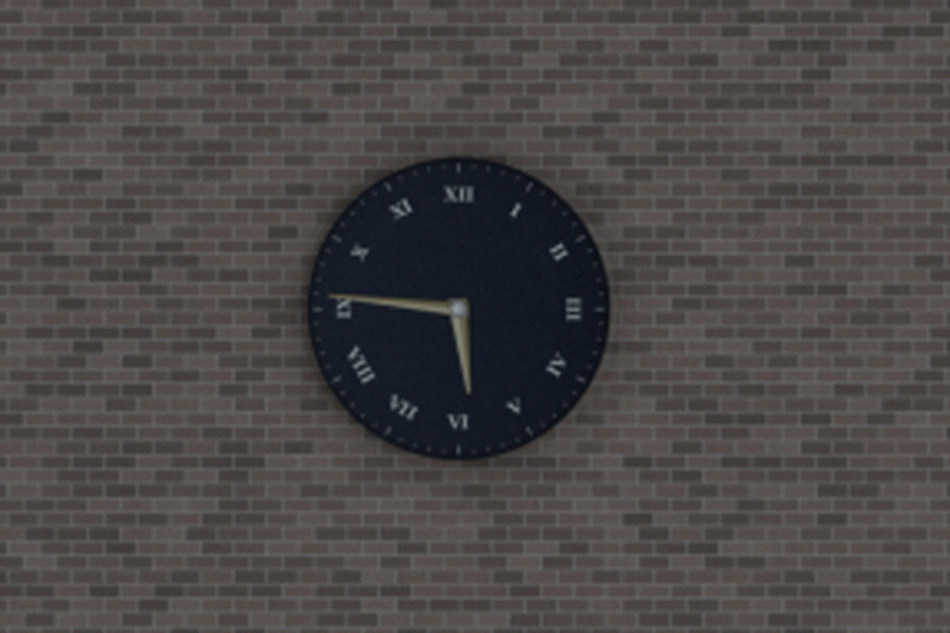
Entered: 5h46
